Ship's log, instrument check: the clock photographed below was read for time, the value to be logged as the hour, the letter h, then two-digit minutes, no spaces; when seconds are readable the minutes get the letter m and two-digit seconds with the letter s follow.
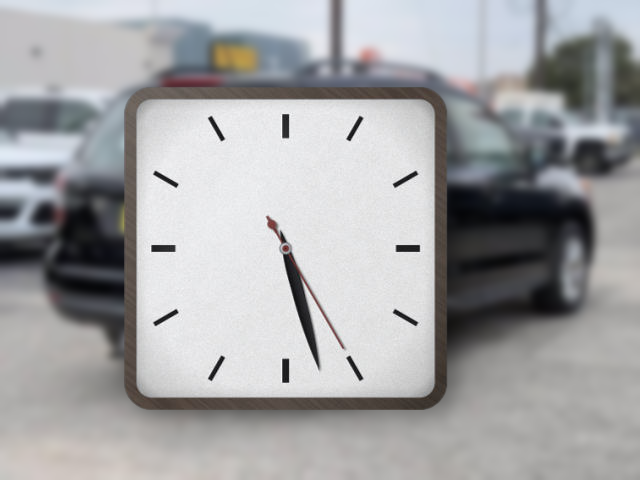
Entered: 5h27m25s
